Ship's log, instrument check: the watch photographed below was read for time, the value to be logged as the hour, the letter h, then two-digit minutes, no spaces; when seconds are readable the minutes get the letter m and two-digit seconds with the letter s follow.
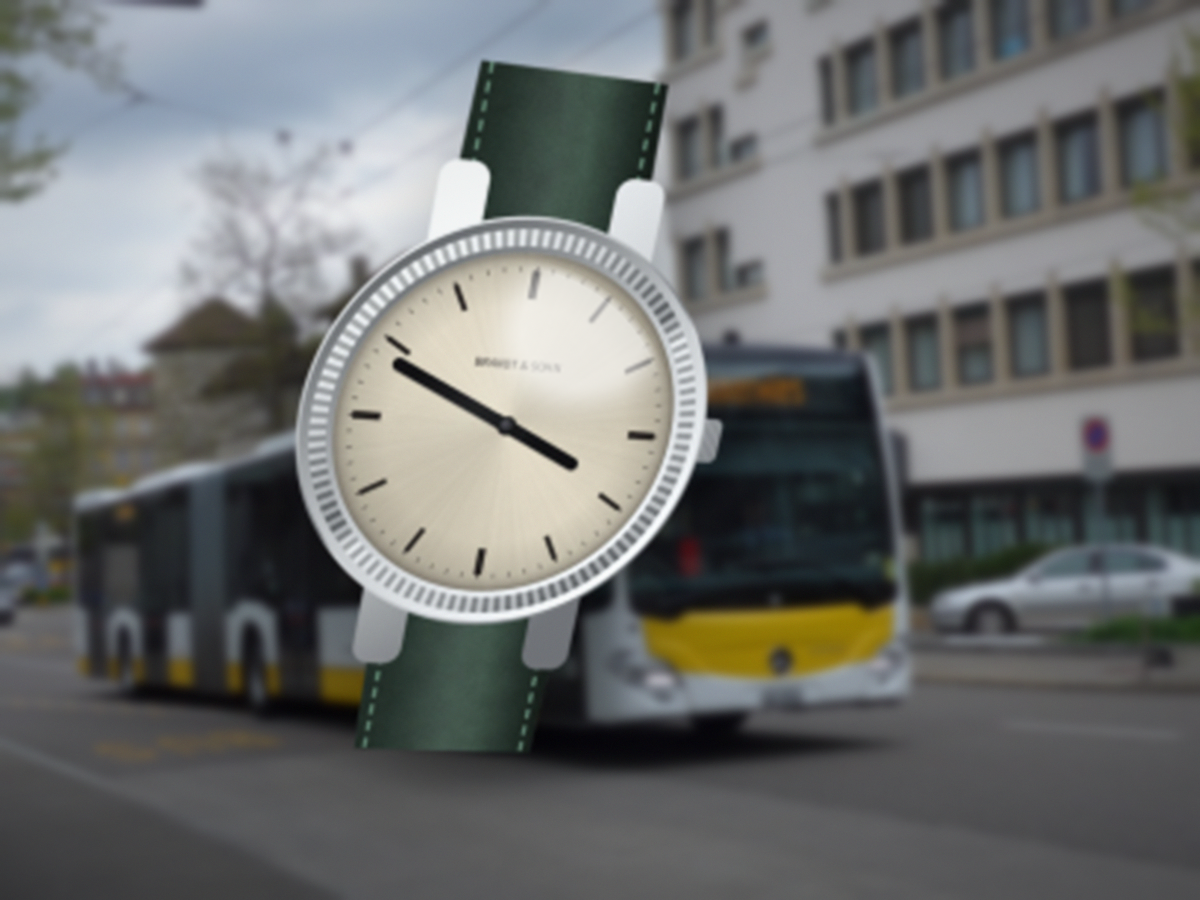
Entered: 3h49
